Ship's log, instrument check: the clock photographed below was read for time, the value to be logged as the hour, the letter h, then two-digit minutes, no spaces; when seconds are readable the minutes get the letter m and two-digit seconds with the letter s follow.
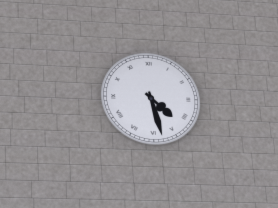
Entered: 4h28
